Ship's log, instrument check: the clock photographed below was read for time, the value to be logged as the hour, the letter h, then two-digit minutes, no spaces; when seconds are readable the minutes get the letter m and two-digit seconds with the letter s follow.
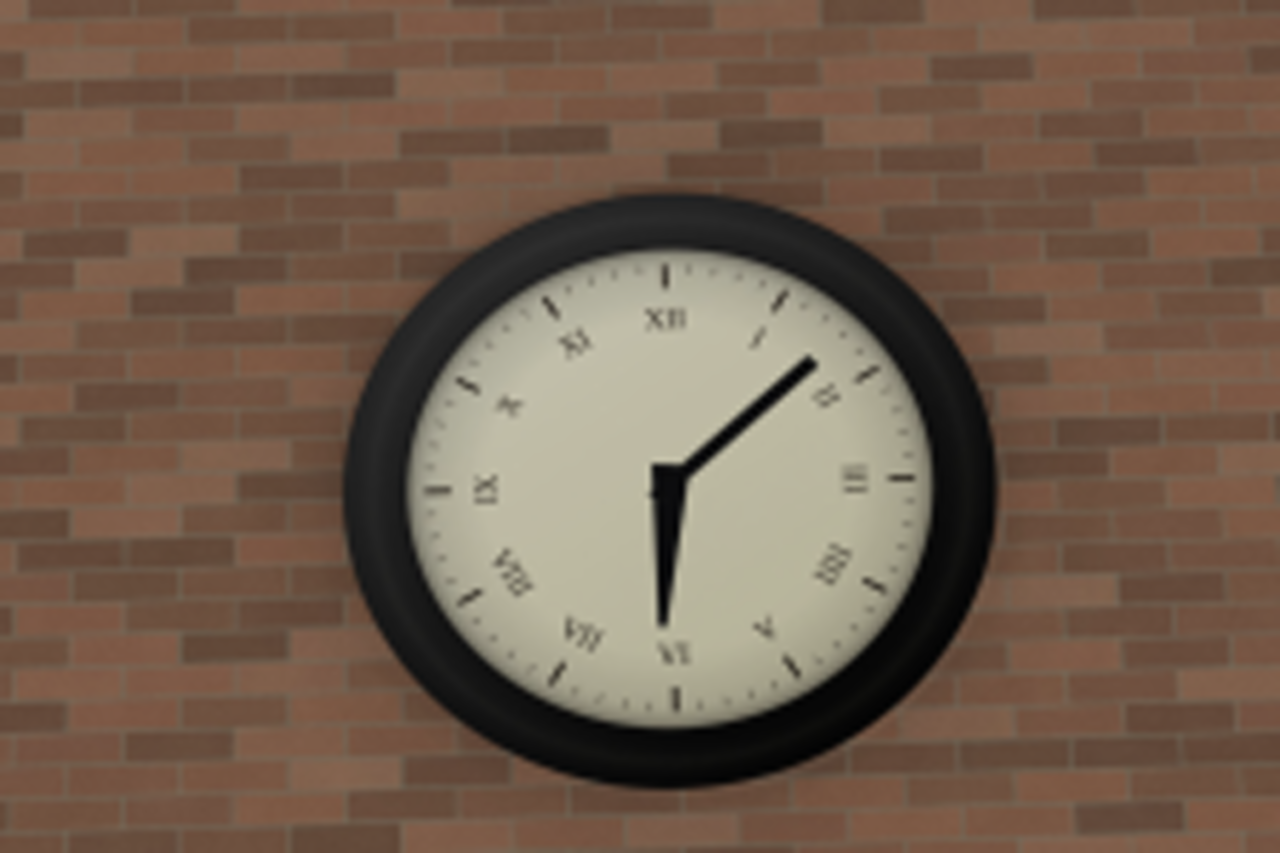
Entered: 6h08
